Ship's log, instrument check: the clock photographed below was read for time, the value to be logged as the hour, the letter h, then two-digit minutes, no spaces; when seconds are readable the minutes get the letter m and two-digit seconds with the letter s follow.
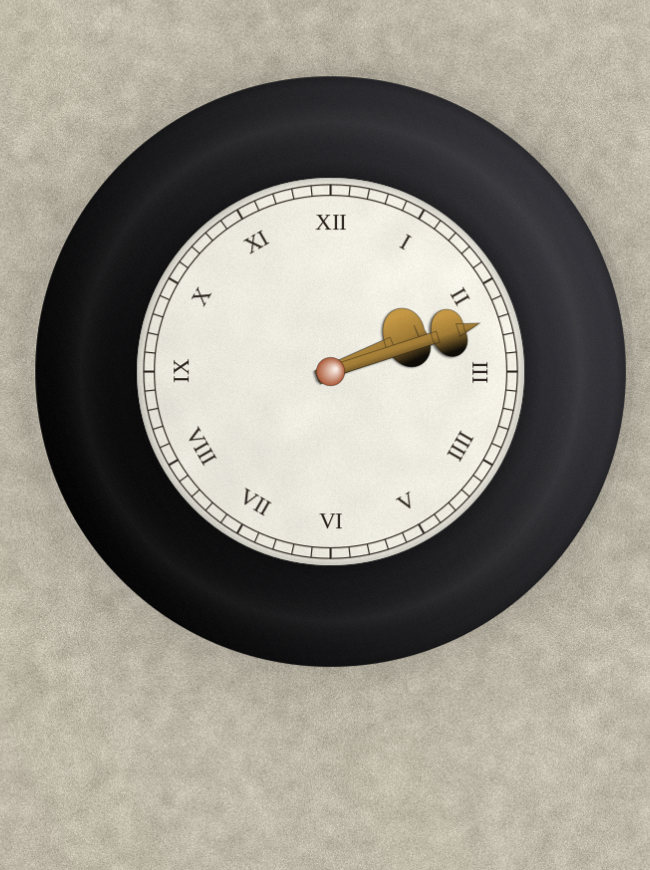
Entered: 2h12
